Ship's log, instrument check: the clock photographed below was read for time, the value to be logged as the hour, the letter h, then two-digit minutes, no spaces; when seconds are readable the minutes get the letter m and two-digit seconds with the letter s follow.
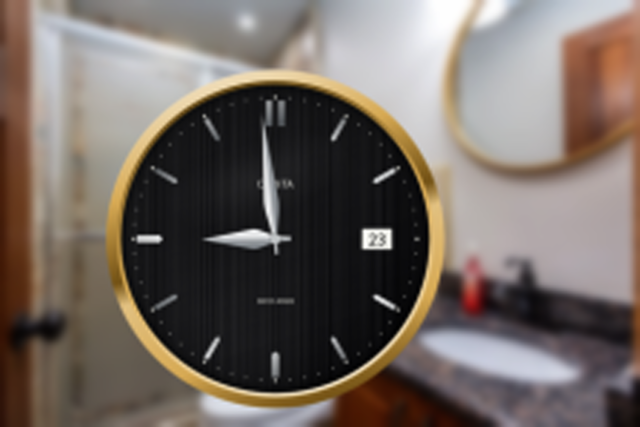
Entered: 8h59
